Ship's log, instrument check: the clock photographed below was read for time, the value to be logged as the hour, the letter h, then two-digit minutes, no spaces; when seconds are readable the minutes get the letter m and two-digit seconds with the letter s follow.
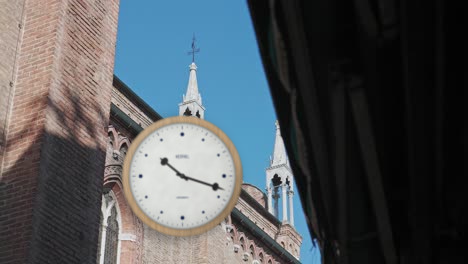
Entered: 10h18
